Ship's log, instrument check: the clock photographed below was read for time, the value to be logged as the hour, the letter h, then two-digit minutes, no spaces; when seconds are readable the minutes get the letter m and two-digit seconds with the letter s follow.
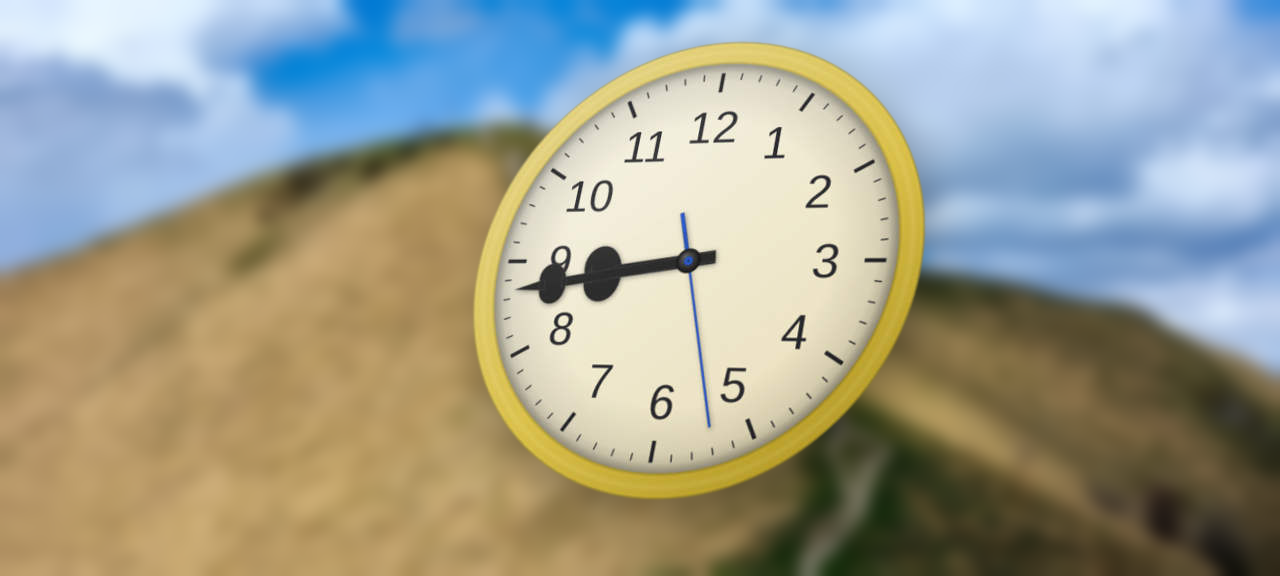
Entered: 8h43m27s
